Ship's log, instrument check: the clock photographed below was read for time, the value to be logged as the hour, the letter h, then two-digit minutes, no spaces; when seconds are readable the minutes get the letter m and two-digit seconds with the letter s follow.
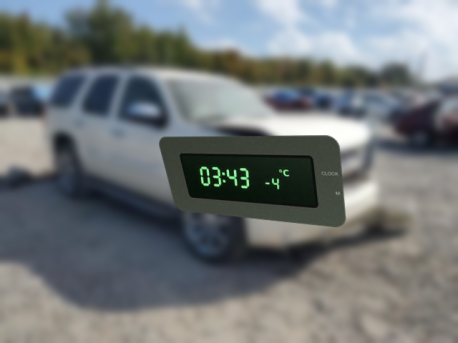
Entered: 3h43
